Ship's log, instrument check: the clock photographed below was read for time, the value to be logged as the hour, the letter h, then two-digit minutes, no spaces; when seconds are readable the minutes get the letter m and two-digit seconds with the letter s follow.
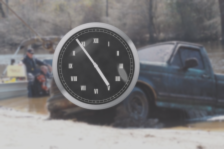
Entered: 4h54
